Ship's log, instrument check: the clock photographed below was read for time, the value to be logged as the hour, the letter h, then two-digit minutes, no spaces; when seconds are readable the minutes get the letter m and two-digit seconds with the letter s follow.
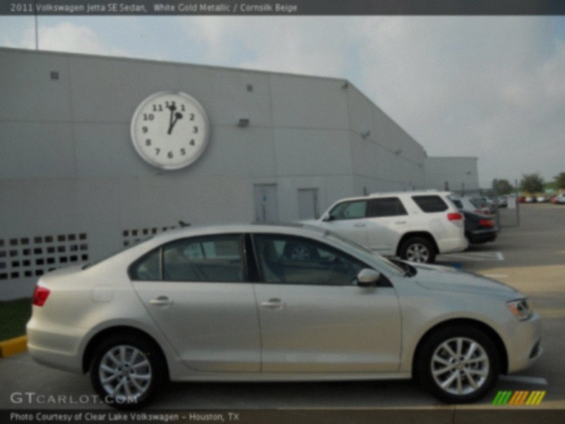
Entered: 1h01
